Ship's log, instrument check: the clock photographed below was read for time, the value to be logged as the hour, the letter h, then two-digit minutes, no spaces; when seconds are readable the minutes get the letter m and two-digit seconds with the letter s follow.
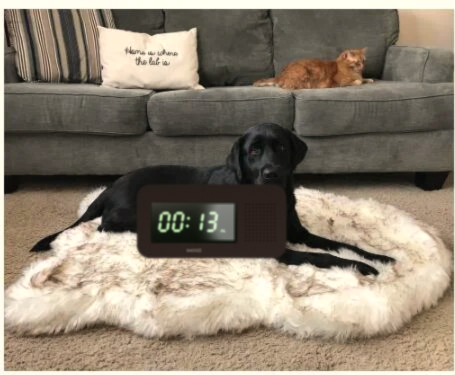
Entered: 0h13
